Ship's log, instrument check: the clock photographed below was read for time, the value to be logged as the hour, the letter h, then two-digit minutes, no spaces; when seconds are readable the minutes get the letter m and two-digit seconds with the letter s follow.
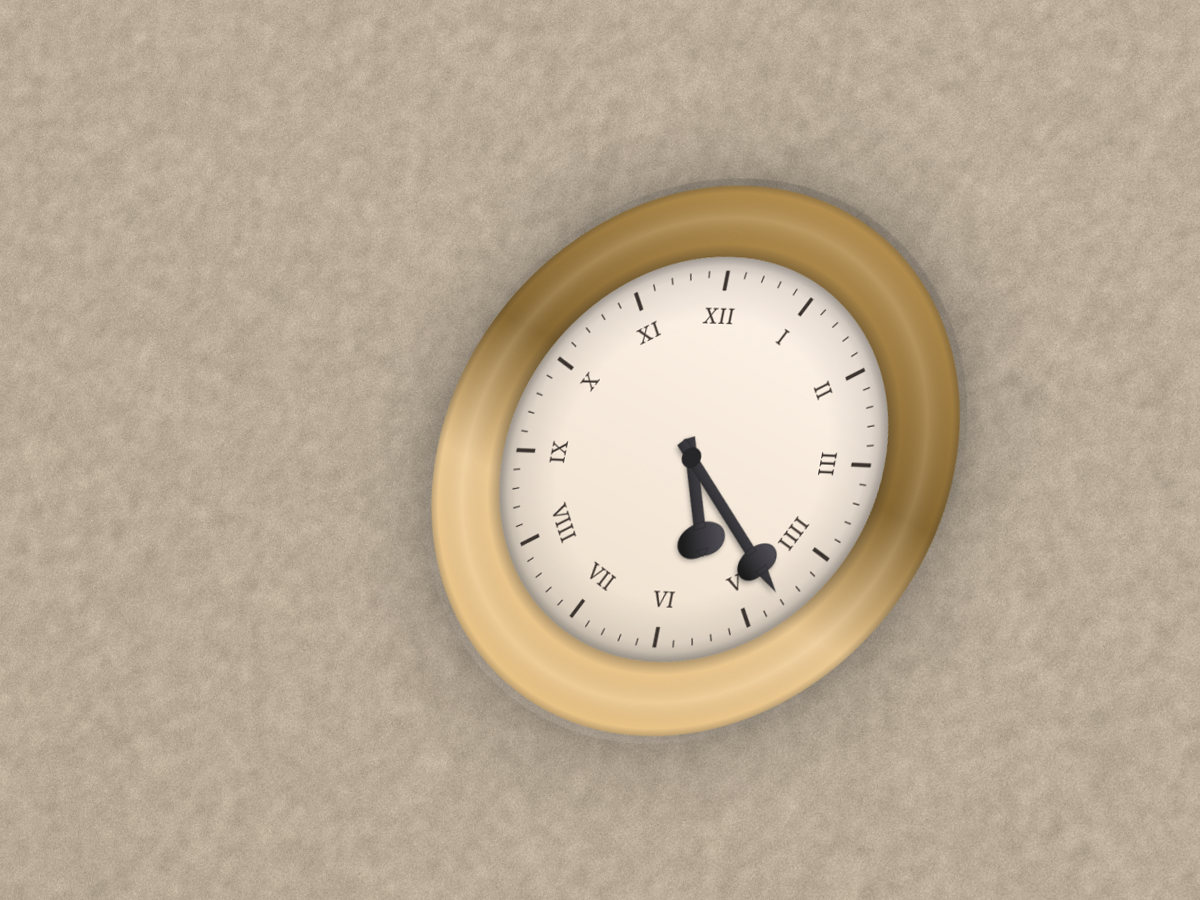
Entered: 5h23
